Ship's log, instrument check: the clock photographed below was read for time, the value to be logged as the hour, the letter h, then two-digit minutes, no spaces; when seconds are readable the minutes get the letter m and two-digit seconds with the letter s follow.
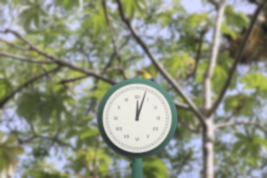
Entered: 12h03
